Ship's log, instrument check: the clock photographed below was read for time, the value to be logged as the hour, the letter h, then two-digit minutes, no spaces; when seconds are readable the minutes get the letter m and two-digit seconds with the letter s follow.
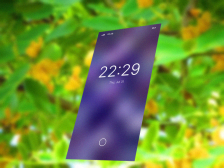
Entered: 22h29
